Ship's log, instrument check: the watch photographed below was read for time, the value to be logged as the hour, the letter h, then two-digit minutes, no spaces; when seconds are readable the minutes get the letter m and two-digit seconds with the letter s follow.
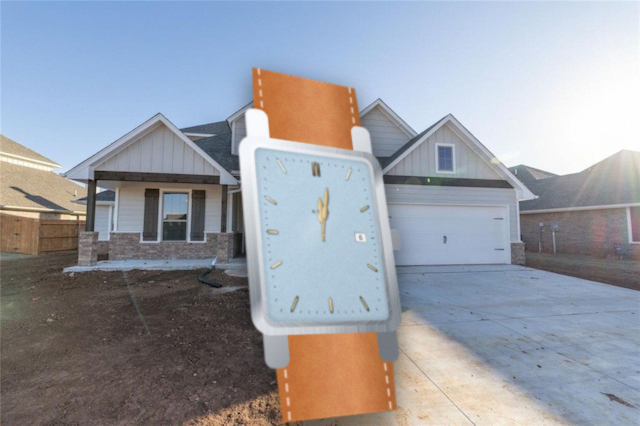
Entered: 12h02
